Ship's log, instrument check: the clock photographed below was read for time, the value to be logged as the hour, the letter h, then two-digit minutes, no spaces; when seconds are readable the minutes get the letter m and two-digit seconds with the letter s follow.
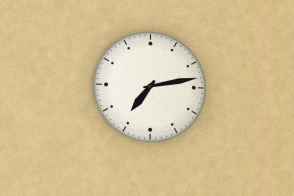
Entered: 7h13
